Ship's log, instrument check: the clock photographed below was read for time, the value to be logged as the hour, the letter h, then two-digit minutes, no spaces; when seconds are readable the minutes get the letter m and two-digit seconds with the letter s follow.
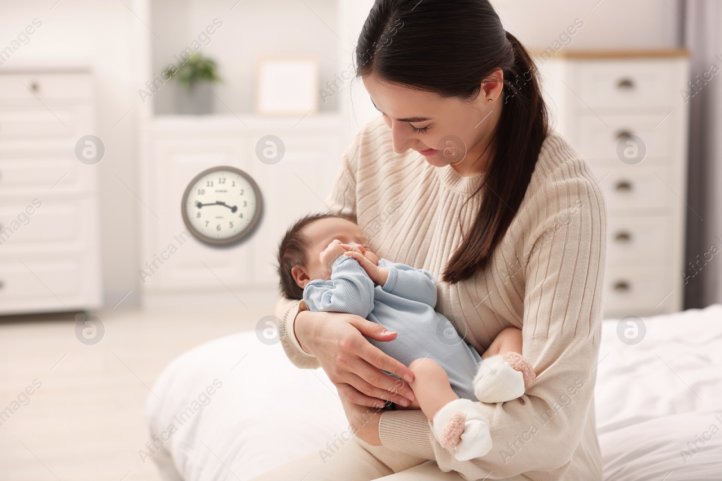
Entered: 3h44
